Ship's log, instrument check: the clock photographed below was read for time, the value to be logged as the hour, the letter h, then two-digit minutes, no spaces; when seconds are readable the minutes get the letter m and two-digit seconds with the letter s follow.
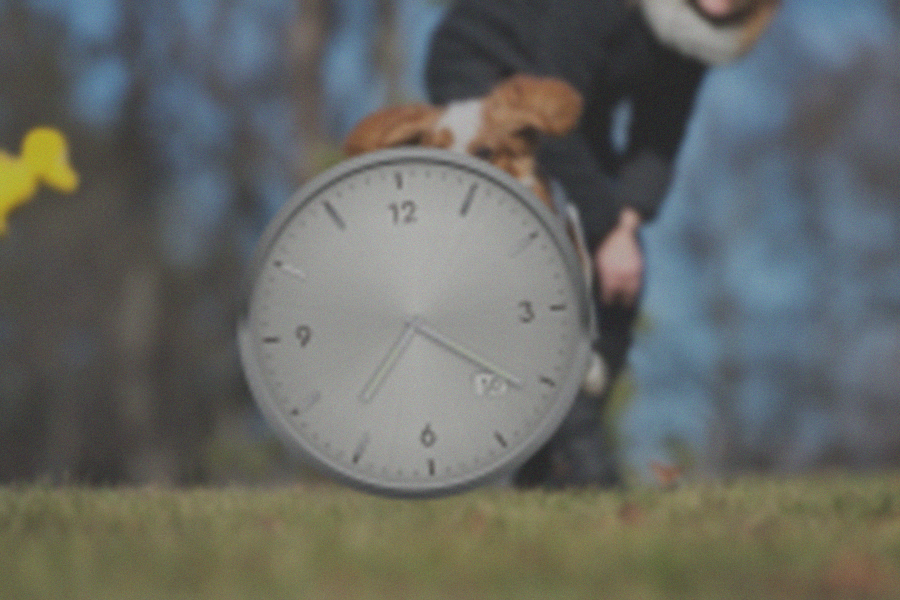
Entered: 7h21
